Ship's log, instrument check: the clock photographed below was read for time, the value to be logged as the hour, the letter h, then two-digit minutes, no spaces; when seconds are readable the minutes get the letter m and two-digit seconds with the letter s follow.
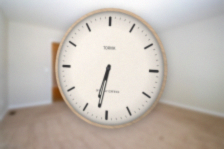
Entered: 6h32
